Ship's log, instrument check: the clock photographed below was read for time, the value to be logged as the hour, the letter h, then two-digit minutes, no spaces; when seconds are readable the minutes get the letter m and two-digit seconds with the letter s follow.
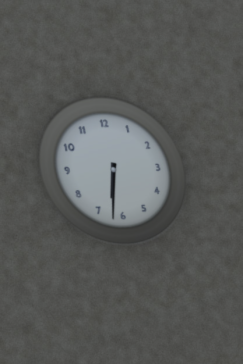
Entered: 6h32
